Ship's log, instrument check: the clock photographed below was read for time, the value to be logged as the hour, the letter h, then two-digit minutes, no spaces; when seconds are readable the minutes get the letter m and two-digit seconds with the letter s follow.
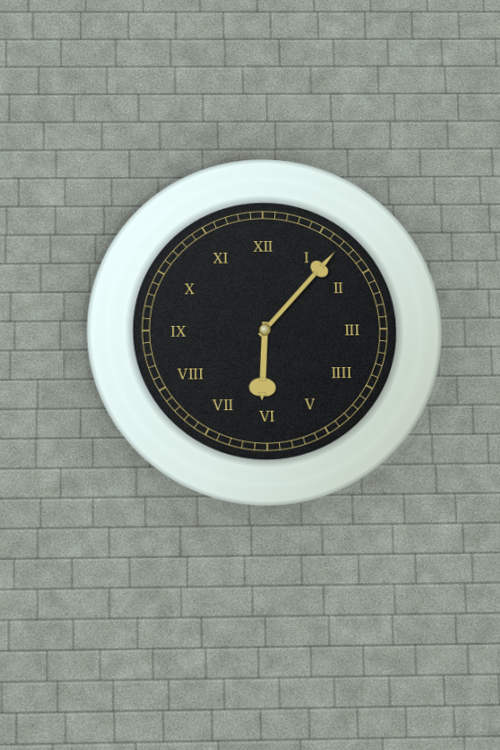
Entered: 6h07
